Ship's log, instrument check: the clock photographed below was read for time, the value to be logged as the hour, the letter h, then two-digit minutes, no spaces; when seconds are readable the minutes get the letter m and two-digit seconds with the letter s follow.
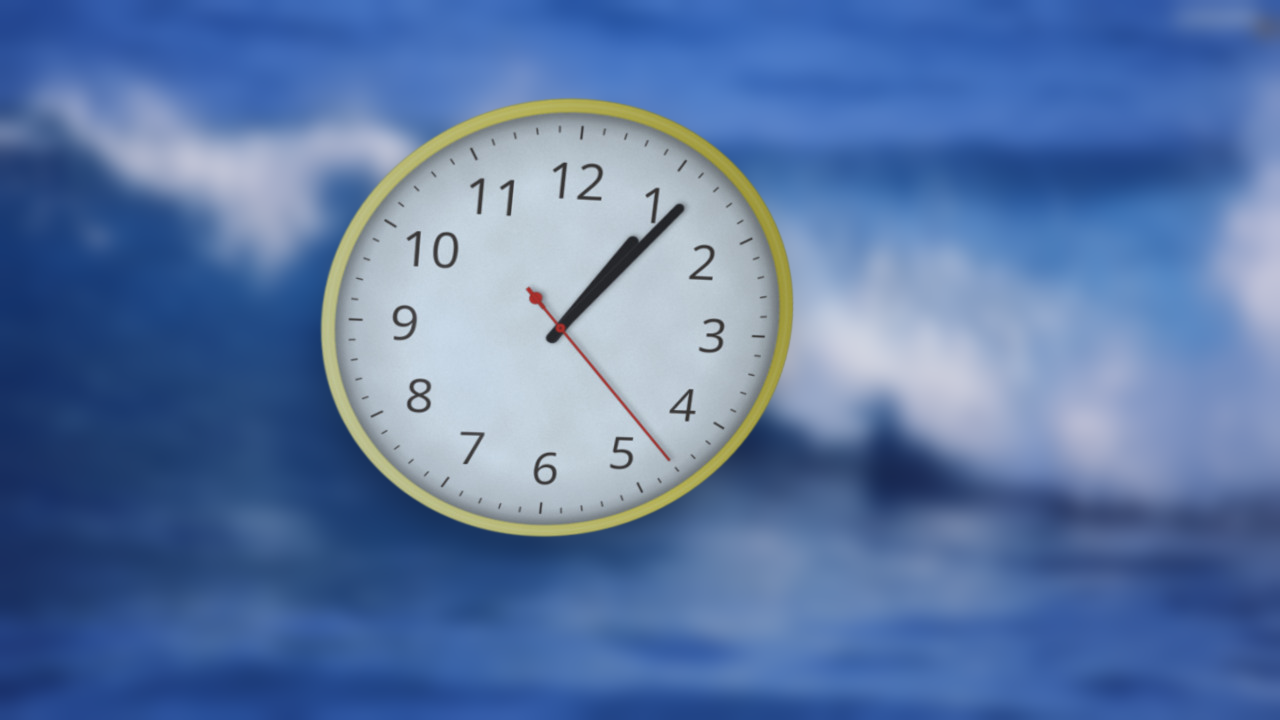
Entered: 1h06m23s
